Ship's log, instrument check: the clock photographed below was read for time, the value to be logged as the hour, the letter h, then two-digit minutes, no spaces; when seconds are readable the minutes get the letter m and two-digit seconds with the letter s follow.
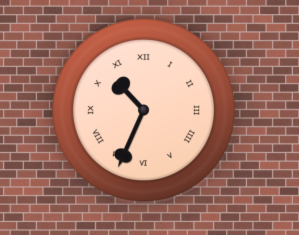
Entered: 10h34
